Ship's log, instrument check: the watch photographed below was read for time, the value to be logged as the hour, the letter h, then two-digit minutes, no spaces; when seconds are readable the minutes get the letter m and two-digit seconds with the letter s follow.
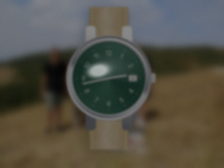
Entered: 2h43
